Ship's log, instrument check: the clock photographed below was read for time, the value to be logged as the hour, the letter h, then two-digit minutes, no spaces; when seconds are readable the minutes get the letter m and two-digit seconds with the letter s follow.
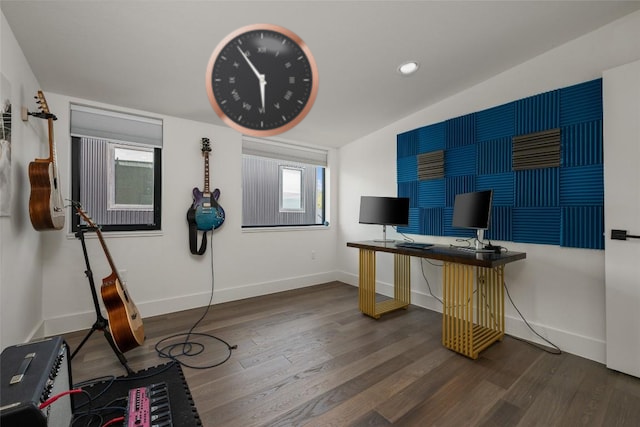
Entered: 5h54
